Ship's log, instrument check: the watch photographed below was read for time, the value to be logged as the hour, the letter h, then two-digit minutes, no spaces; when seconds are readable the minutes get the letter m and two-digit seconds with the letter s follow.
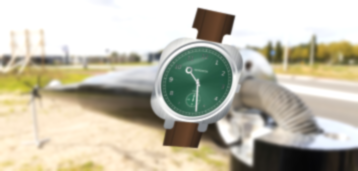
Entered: 10h28
